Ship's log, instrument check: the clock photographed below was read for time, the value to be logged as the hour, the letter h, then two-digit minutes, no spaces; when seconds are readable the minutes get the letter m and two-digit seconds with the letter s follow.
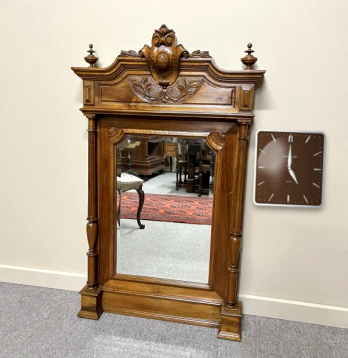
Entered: 5h00
